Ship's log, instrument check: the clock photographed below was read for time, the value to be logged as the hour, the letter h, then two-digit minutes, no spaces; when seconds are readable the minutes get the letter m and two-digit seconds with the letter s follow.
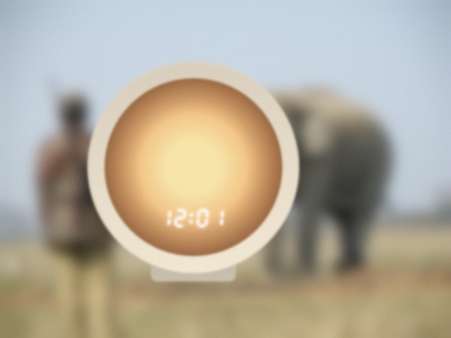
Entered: 12h01
